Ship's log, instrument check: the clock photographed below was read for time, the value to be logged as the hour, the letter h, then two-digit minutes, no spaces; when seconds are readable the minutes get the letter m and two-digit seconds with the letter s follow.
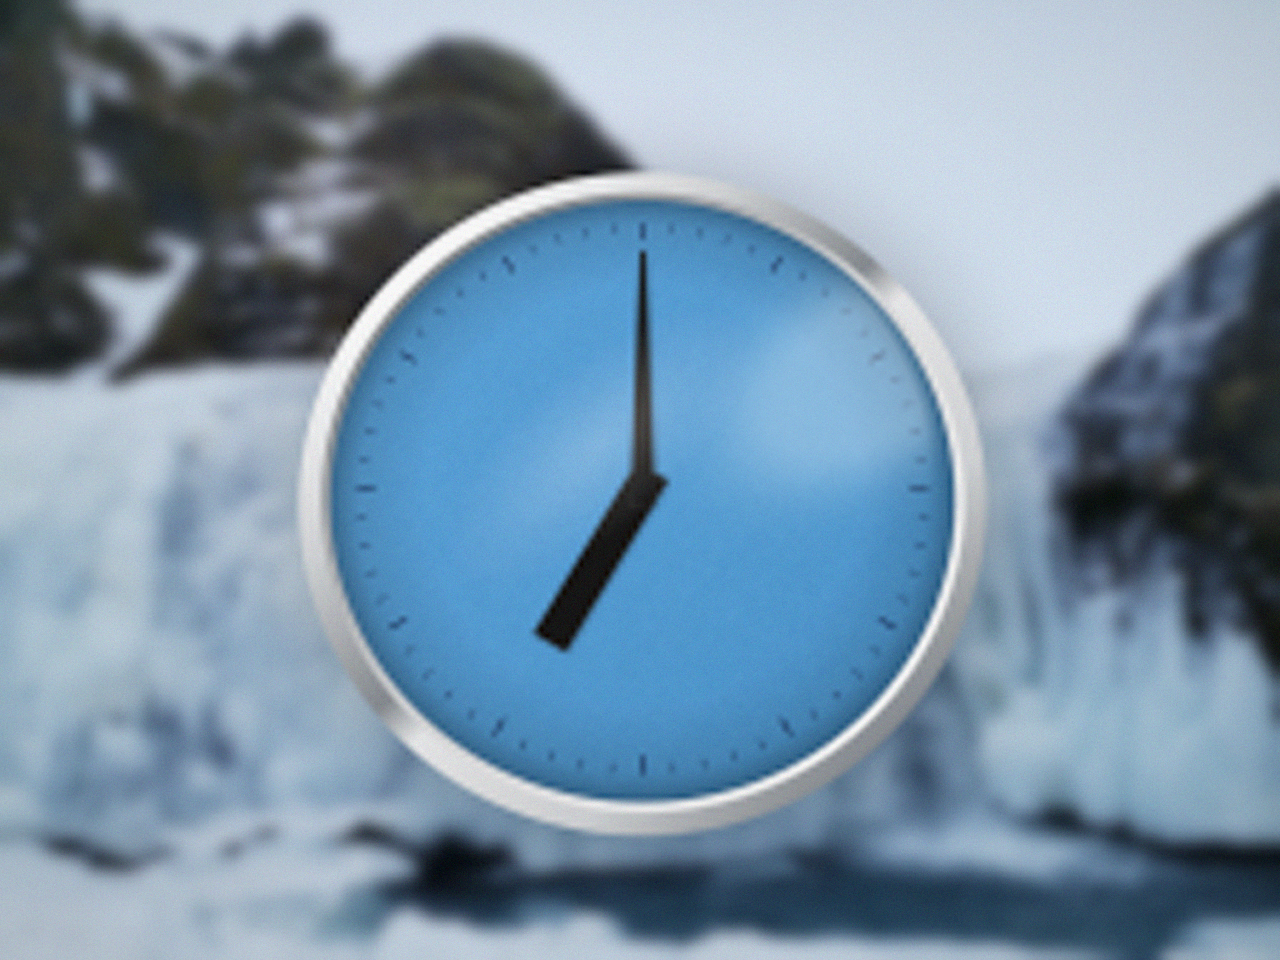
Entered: 7h00
